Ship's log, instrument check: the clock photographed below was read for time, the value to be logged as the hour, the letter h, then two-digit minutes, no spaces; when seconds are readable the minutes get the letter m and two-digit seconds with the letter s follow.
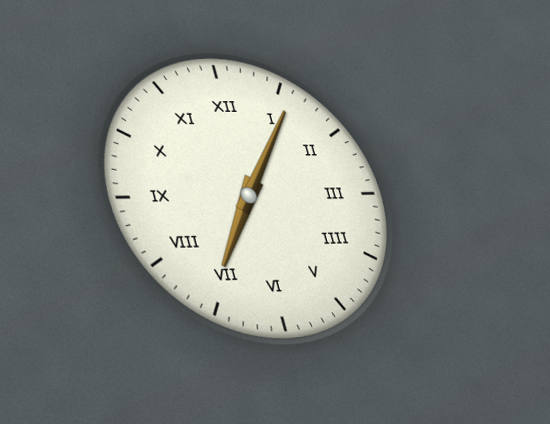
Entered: 7h06
